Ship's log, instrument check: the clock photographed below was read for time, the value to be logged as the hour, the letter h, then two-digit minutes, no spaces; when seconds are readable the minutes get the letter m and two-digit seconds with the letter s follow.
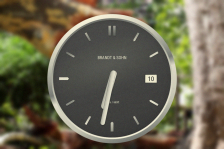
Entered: 6h32
